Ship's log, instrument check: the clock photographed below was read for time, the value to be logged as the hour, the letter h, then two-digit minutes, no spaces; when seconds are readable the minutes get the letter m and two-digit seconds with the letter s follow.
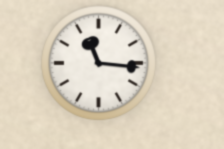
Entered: 11h16
